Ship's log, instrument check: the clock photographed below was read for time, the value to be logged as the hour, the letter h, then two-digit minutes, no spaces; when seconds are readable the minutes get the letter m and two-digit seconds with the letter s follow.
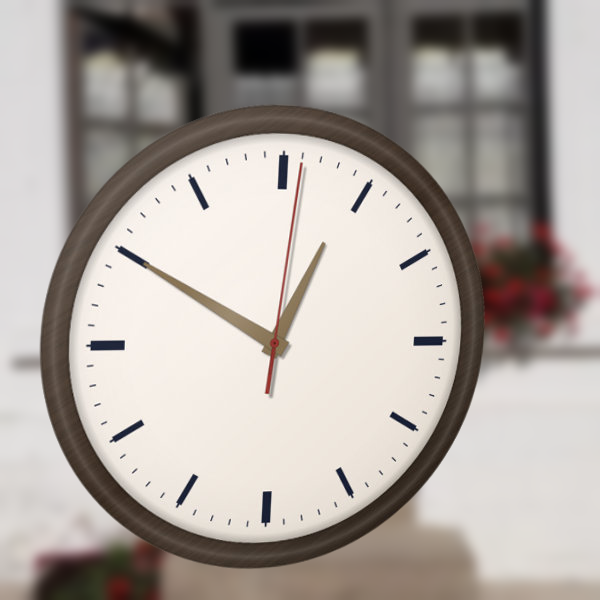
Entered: 12h50m01s
